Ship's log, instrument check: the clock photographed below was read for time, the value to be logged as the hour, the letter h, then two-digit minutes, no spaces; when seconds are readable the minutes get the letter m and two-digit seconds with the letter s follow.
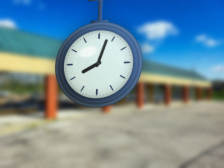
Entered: 8h03
